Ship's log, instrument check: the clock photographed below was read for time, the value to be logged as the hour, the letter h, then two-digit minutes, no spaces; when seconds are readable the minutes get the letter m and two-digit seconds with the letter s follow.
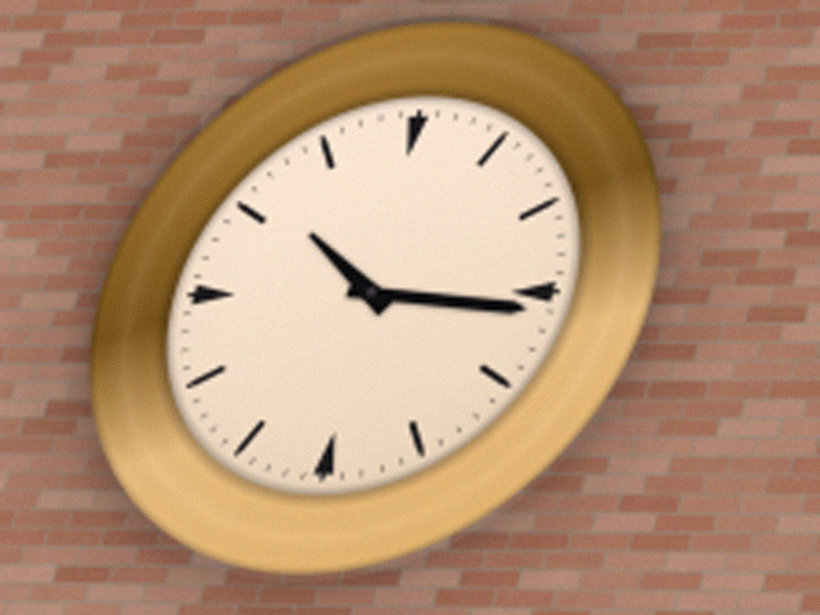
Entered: 10h16
